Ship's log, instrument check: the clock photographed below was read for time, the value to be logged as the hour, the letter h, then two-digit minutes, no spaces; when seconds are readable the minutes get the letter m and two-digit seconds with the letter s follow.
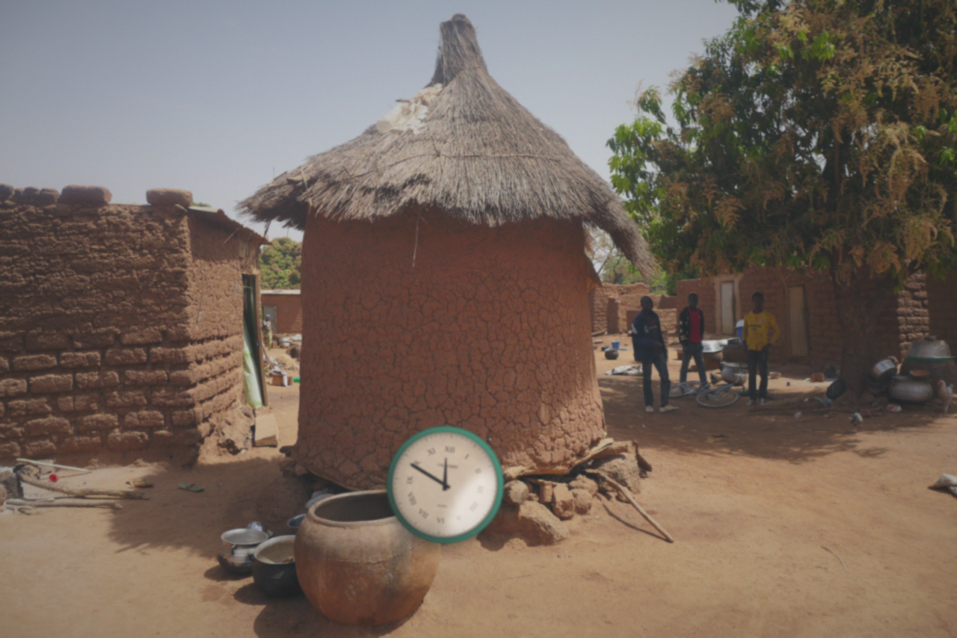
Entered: 11h49
